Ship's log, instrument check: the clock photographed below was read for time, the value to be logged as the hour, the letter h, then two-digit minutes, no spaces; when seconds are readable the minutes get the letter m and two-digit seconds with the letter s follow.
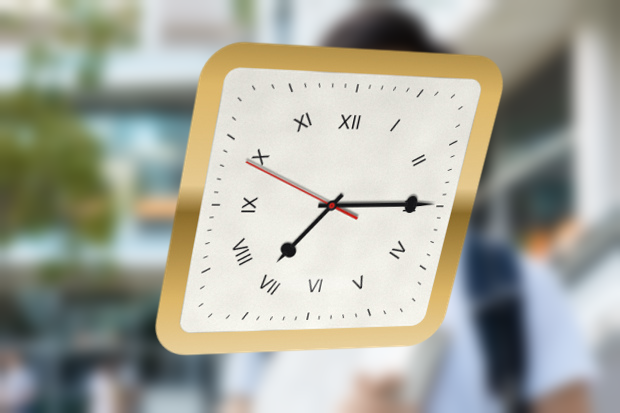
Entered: 7h14m49s
